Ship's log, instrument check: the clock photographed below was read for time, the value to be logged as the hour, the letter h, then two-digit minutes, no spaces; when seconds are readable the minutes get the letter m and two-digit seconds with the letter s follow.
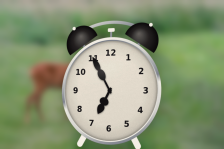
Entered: 6h55
